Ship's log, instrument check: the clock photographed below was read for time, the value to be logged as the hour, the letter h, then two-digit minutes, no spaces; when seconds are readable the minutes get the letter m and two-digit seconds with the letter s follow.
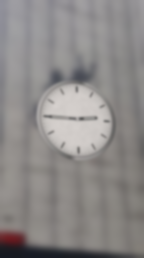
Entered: 2h45
